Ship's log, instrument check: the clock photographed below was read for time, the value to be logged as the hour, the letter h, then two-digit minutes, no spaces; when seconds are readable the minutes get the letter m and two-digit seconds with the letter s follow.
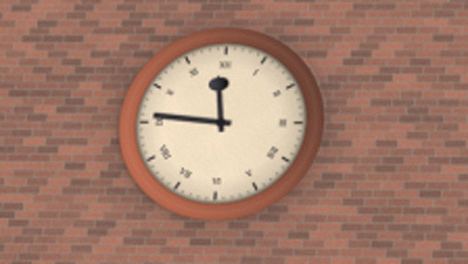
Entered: 11h46
